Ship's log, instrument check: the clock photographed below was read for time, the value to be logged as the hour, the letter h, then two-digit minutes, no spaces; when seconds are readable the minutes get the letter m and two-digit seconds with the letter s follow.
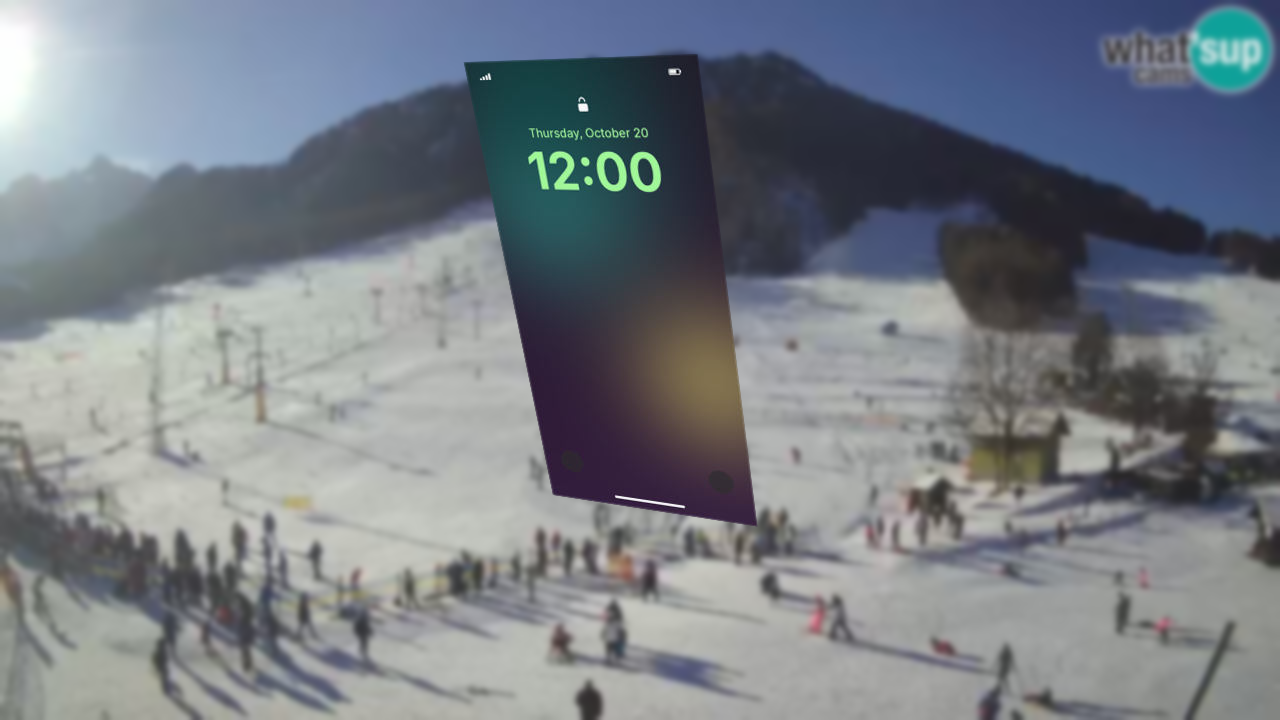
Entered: 12h00
